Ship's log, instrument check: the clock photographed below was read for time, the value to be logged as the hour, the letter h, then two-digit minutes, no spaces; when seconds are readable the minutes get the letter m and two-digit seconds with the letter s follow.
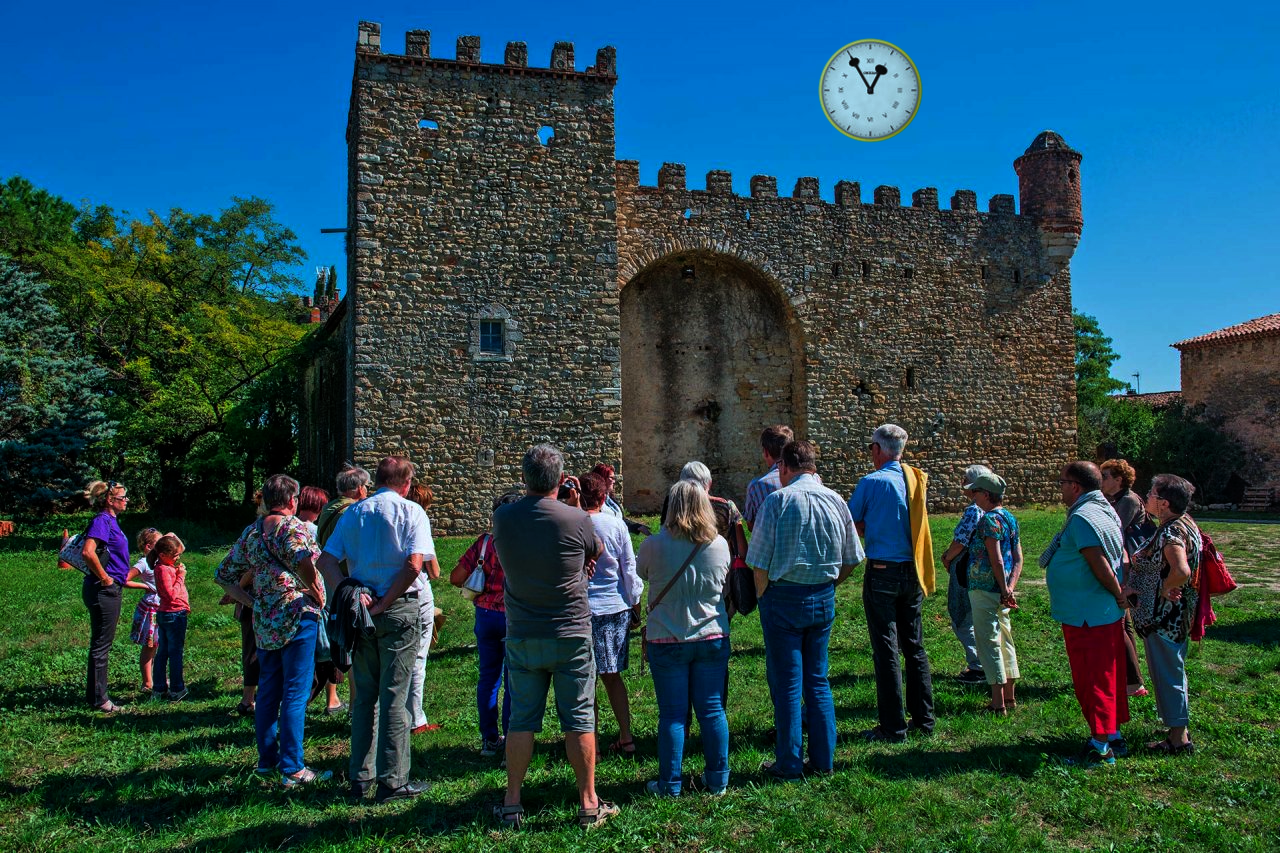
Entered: 12h55
